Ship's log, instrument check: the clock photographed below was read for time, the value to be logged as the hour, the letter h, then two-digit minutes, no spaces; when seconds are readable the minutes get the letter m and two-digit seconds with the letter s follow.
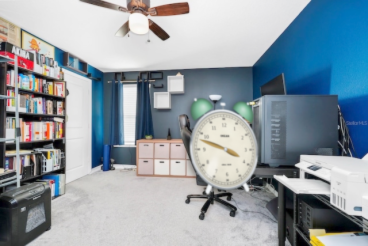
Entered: 3h48
